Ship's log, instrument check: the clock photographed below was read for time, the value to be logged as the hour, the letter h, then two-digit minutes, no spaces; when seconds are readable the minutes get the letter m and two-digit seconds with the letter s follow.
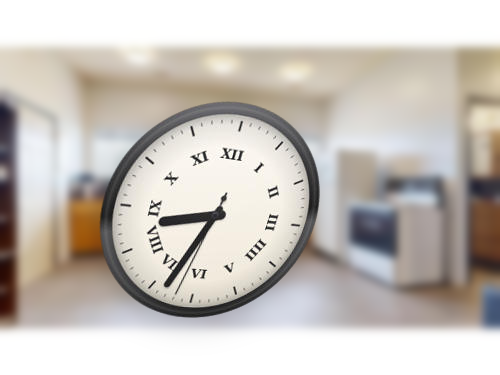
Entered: 8h33m32s
